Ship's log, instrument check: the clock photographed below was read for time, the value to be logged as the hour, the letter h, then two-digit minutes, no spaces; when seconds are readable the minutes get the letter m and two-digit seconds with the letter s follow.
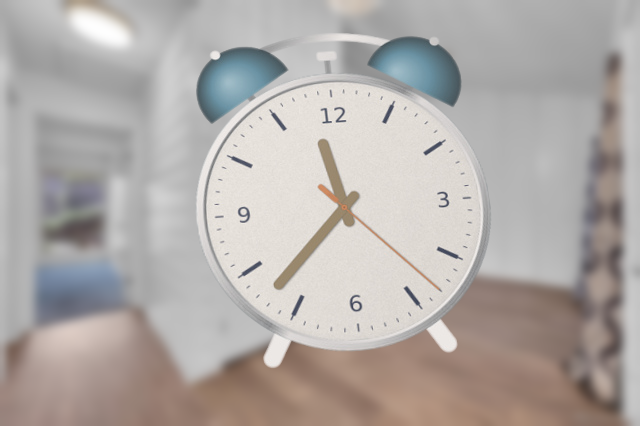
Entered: 11h37m23s
